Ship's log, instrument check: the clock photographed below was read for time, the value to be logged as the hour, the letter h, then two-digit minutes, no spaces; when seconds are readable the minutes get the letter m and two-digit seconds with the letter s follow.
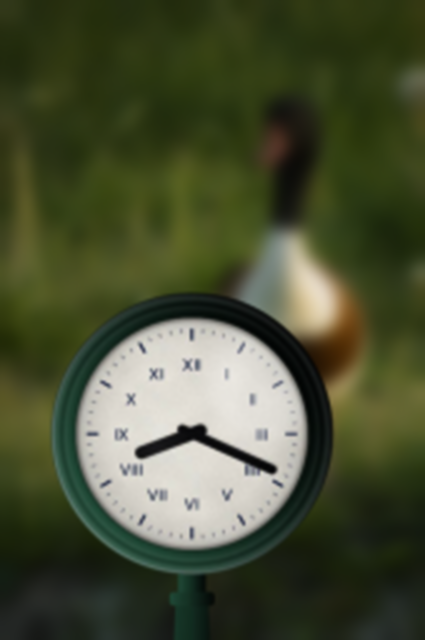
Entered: 8h19
